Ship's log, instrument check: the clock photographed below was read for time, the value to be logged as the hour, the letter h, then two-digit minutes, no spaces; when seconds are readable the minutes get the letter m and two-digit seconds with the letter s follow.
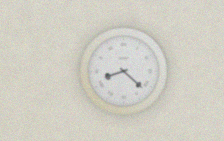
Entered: 8h22
